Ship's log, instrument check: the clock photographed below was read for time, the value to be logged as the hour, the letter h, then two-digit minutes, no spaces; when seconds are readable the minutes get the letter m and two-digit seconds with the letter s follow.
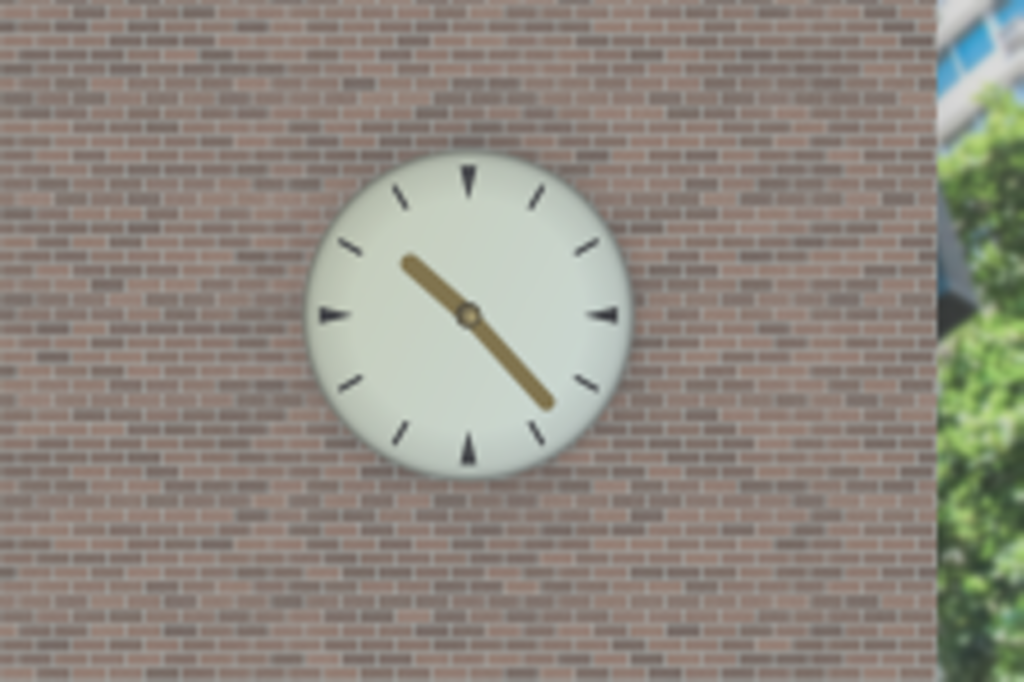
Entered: 10h23
